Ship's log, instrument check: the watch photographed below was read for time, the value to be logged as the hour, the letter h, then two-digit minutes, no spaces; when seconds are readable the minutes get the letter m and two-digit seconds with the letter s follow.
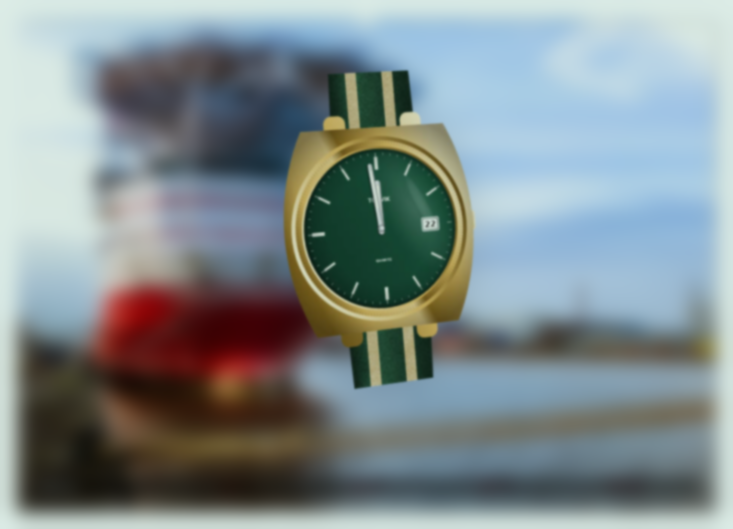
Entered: 11h59
